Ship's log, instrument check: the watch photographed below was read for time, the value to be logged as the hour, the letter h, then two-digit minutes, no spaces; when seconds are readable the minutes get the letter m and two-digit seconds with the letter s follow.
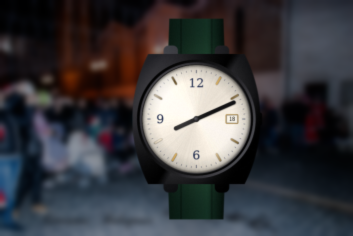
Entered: 8h11
